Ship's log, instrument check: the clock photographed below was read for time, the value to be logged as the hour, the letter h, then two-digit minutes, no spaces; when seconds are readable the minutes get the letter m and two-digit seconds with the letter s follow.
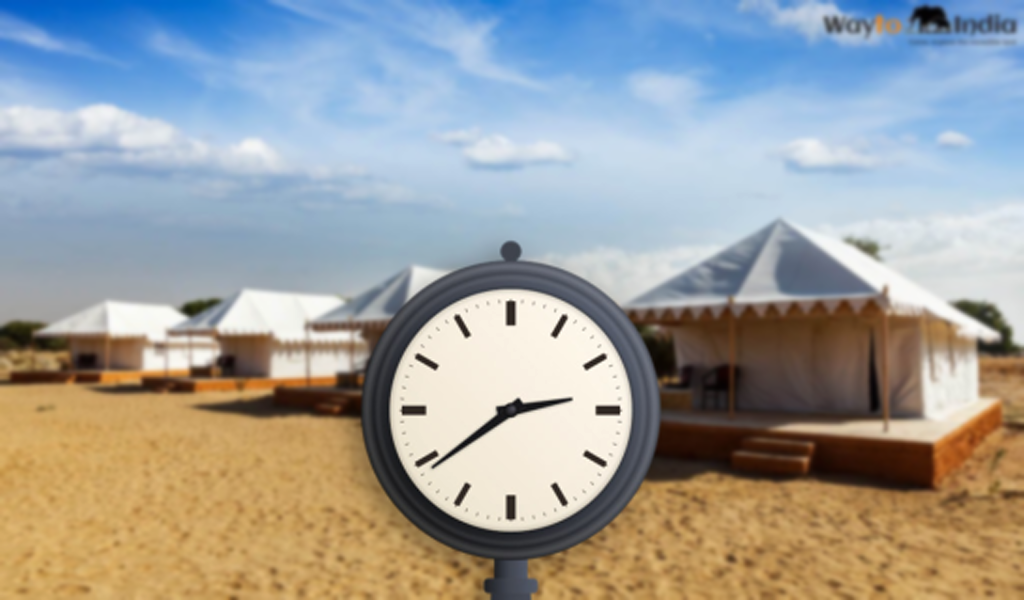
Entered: 2h39
